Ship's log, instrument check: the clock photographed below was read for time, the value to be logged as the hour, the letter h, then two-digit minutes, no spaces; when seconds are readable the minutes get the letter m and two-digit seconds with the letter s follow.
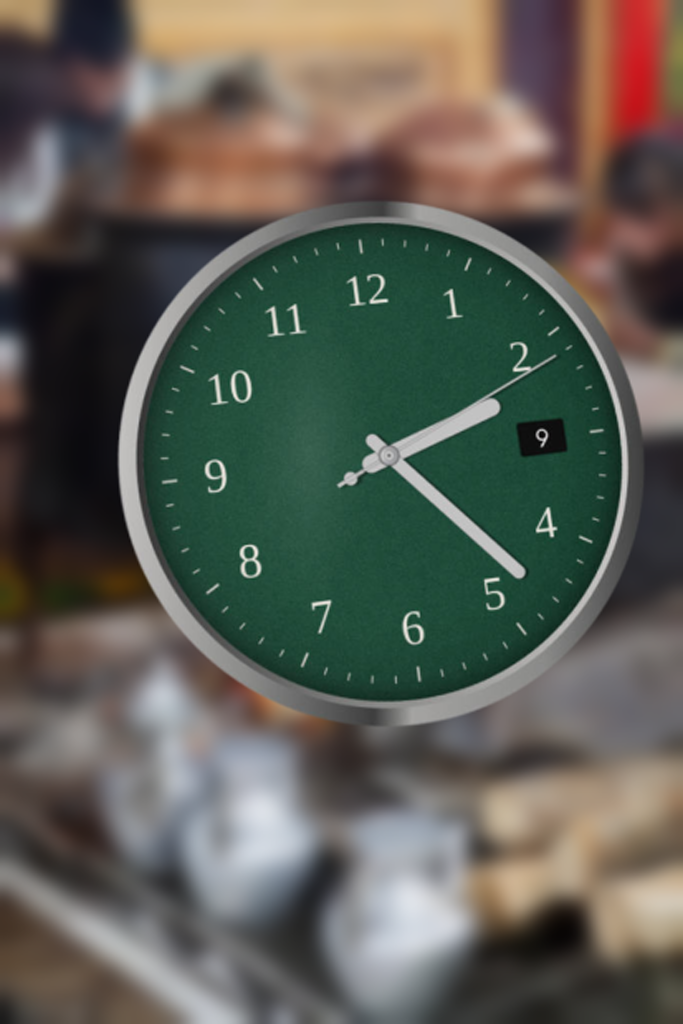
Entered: 2h23m11s
